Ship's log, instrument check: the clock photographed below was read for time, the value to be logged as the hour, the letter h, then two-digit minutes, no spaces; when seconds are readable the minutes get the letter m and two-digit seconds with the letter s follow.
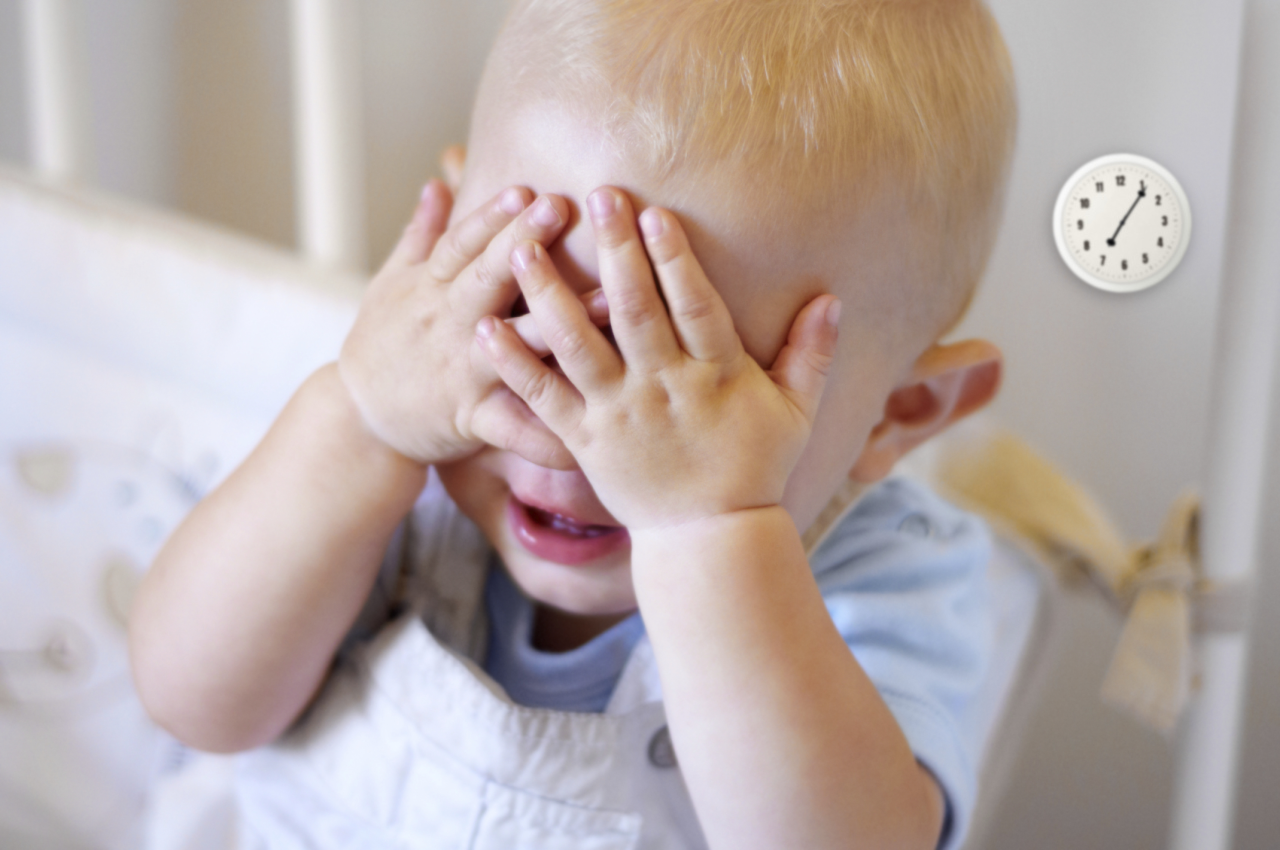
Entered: 7h06
